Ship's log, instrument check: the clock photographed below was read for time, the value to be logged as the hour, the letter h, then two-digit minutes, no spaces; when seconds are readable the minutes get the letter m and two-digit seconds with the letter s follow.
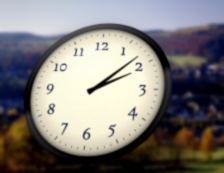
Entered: 2h08
